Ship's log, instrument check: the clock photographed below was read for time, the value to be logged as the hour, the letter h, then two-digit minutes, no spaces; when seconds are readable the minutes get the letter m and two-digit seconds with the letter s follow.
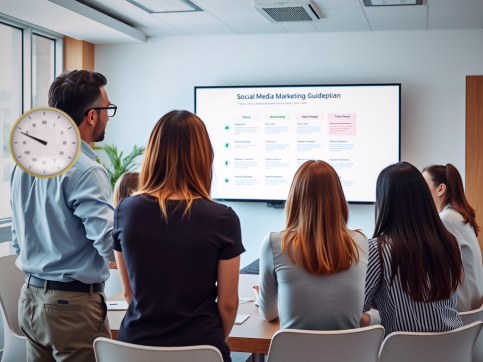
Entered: 9h49
